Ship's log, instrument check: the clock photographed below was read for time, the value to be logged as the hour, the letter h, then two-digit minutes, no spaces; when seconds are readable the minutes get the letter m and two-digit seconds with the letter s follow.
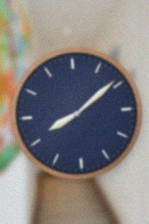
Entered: 8h09
